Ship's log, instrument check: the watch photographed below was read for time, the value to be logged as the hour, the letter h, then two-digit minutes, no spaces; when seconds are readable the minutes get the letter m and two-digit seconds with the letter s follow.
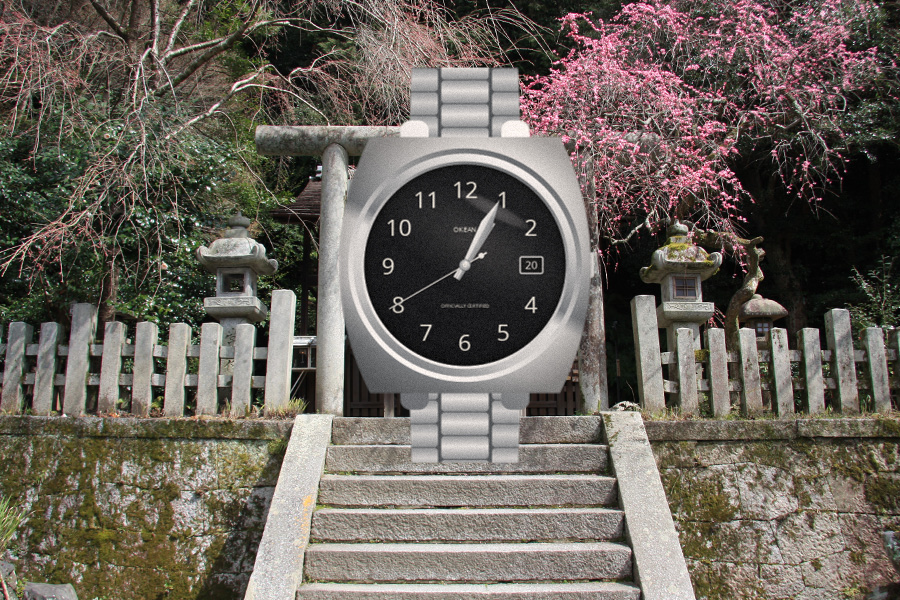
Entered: 1h04m40s
